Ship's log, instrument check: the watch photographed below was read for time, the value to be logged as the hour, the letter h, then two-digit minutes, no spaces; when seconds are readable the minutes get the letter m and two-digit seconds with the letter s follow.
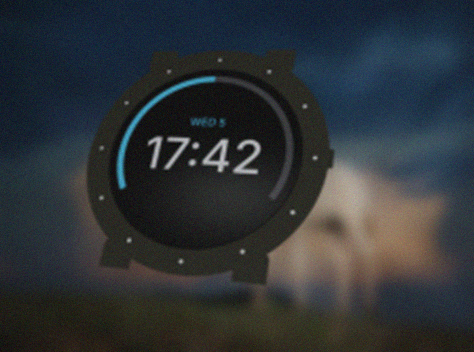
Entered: 17h42
